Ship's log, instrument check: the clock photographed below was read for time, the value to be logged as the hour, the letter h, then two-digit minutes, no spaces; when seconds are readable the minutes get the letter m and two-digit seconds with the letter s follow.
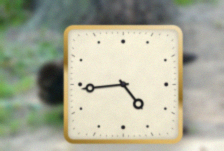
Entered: 4h44
